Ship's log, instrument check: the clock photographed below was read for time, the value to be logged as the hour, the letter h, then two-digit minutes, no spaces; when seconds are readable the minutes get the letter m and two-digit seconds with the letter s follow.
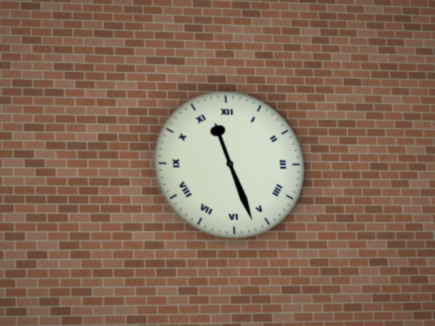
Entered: 11h27
